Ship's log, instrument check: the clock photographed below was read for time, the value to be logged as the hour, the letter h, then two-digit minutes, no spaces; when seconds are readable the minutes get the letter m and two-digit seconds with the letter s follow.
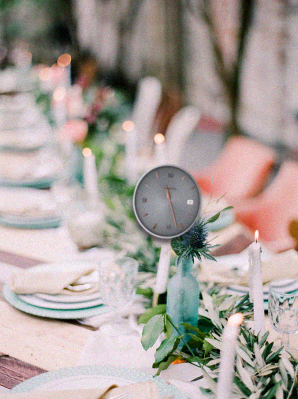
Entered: 11h27
